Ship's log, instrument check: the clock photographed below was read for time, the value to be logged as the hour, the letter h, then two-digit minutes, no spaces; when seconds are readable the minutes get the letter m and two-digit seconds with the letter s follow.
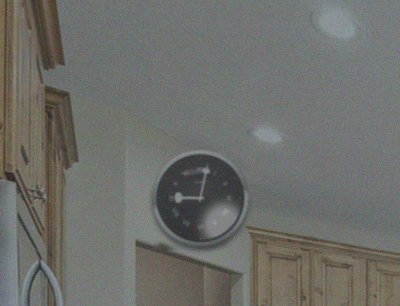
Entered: 9h02
